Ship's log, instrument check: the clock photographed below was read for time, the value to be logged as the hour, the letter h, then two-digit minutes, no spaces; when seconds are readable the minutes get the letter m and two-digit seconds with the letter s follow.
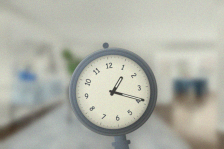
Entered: 1h19
